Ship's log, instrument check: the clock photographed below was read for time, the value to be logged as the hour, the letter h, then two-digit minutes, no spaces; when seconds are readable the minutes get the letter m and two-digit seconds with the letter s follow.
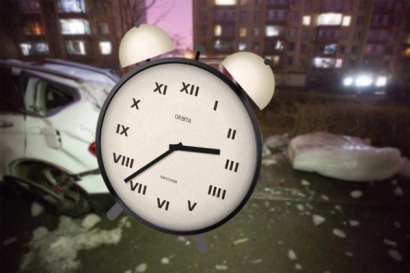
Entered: 2h37
